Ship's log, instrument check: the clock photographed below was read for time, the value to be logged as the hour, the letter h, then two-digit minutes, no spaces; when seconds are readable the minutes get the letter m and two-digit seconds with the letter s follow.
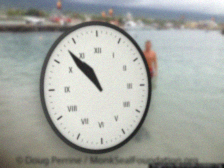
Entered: 10h53
